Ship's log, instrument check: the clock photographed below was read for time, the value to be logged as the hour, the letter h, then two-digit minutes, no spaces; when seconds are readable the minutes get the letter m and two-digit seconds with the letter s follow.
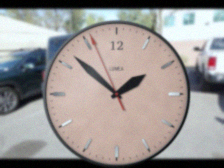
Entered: 1h51m56s
